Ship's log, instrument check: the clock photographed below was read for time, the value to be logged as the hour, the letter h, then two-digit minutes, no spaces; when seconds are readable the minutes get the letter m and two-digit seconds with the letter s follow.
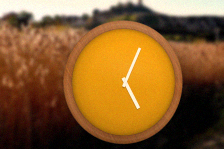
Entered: 5h04
